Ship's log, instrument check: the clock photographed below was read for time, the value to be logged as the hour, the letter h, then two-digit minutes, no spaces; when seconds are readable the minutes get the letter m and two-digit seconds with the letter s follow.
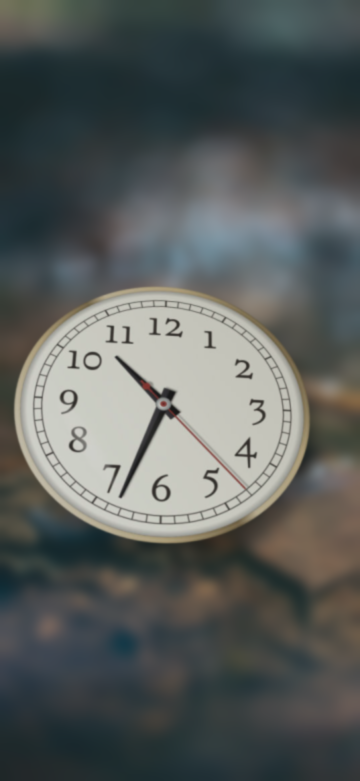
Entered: 10h33m23s
